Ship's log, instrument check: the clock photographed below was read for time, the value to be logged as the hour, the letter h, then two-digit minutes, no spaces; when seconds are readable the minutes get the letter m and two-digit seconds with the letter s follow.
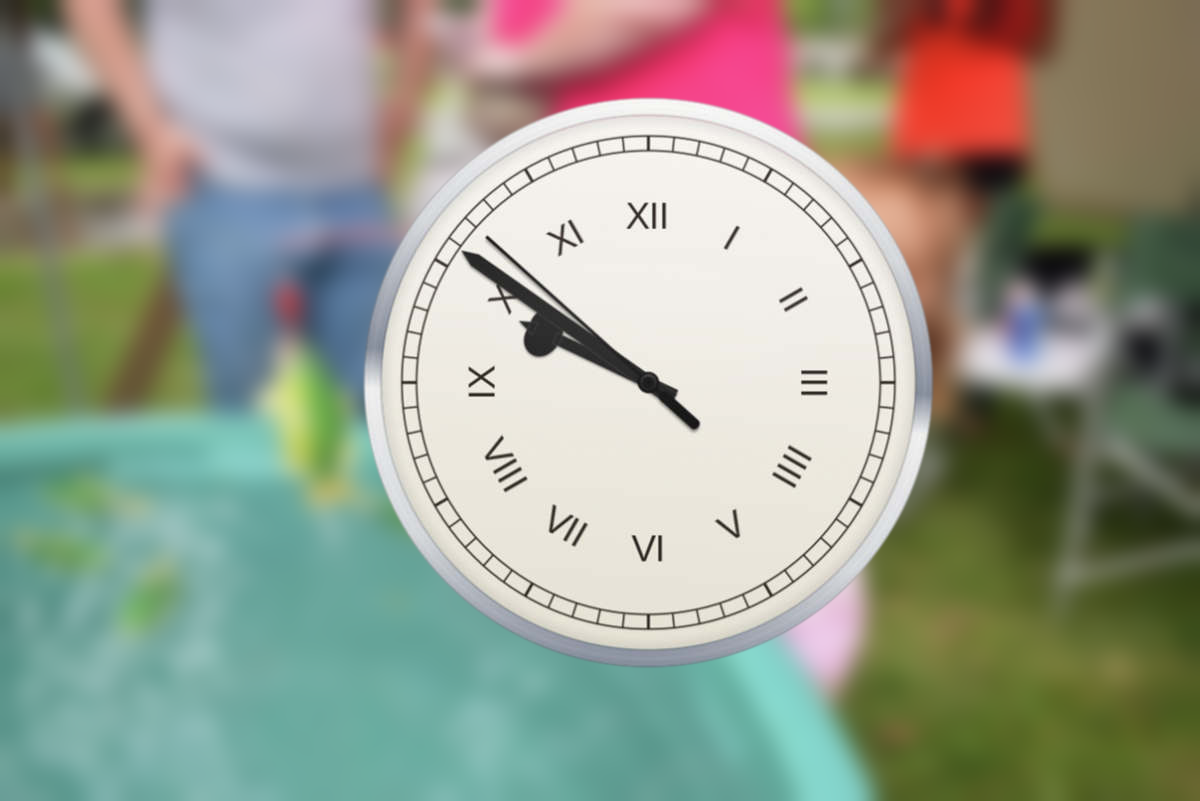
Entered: 9h50m52s
